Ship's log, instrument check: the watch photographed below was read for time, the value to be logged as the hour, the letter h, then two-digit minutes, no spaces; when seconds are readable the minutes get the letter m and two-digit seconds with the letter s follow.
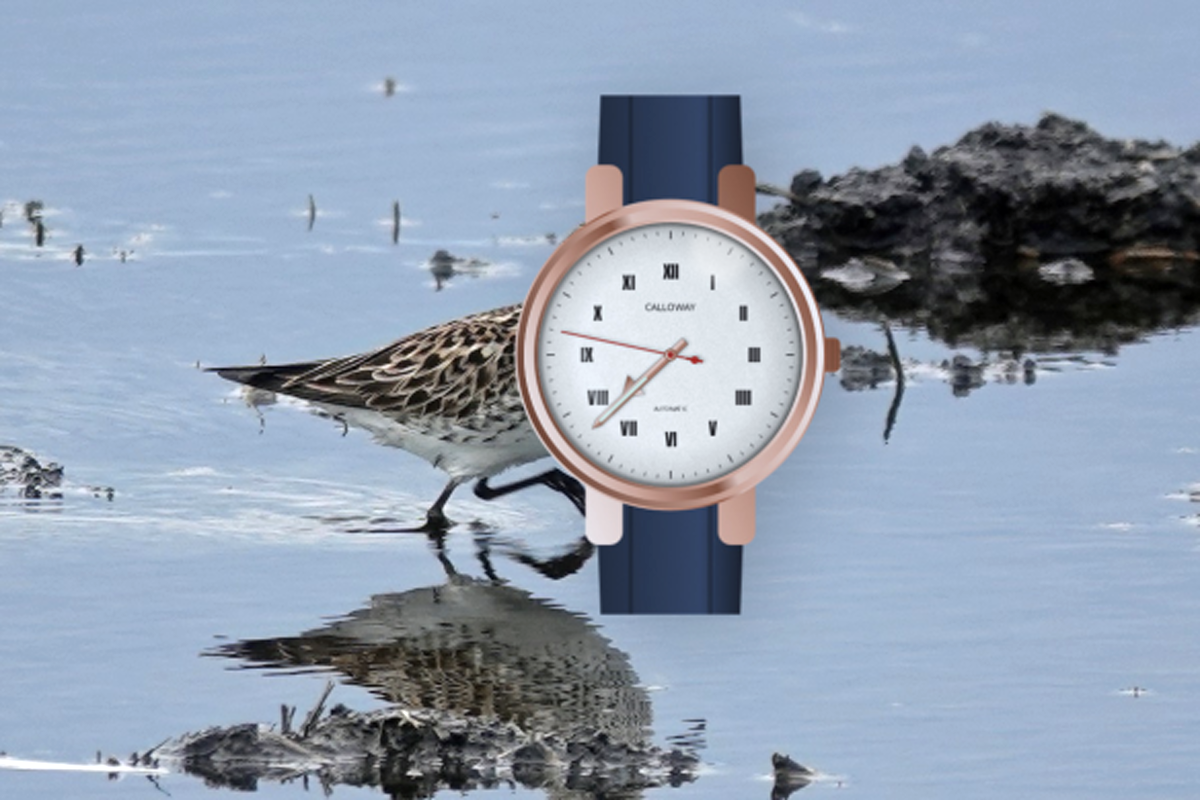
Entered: 7h37m47s
